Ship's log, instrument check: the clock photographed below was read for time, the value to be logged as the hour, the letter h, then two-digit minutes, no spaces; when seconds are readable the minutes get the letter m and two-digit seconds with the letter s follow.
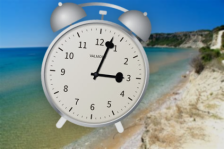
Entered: 3h03
